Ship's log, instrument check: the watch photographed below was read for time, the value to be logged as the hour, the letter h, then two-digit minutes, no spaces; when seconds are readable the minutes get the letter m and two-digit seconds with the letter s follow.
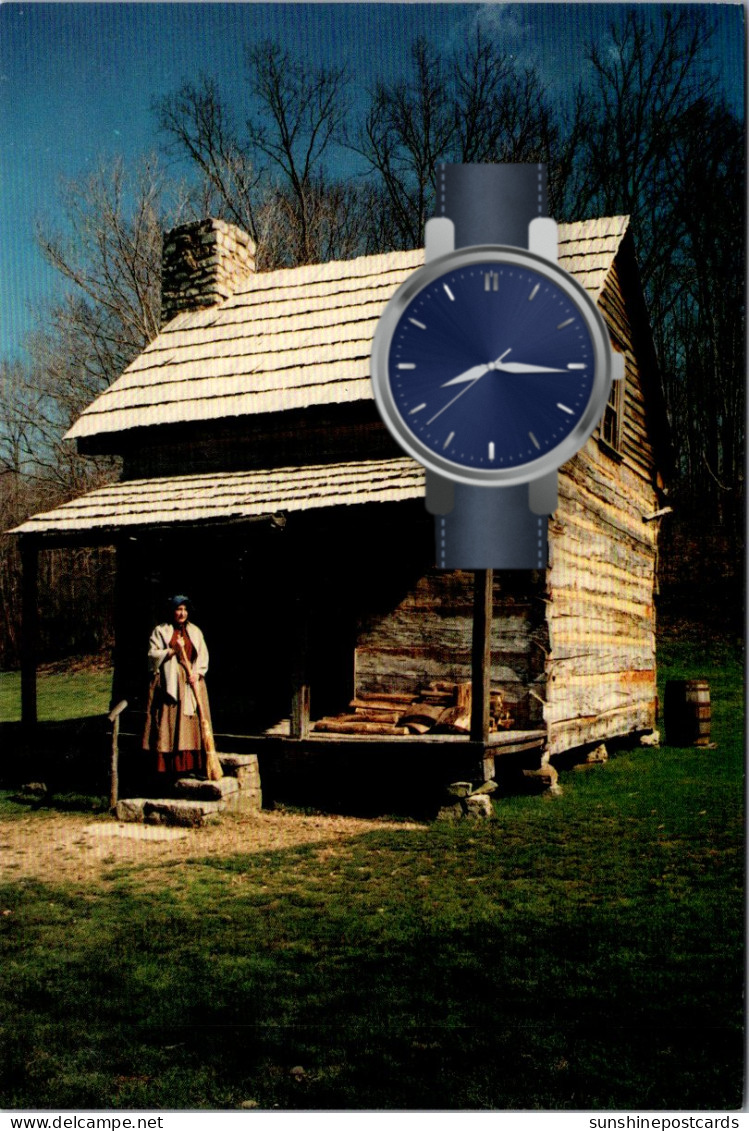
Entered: 8h15m38s
